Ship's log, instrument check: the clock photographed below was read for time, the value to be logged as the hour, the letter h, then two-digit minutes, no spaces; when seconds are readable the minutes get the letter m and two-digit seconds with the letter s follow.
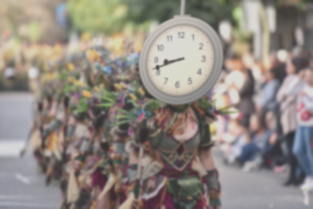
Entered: 8h42
